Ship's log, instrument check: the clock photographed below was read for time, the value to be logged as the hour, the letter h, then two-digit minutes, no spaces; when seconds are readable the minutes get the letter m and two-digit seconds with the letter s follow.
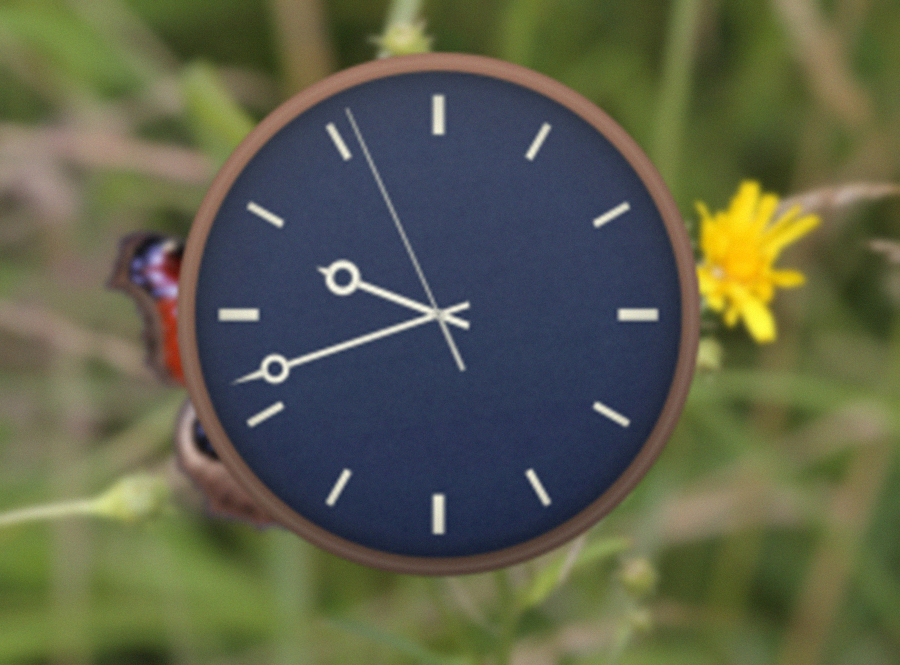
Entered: 9h41m56s
